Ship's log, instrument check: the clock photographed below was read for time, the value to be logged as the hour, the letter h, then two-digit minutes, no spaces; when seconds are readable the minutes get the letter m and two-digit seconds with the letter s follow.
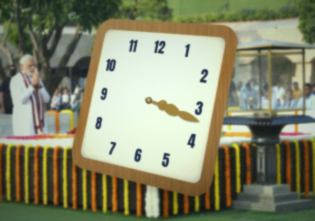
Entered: 3h17
